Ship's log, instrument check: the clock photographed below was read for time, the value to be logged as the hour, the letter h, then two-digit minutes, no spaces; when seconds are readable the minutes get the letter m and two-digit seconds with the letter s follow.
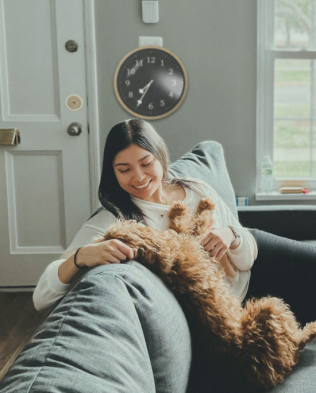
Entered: 7h35
